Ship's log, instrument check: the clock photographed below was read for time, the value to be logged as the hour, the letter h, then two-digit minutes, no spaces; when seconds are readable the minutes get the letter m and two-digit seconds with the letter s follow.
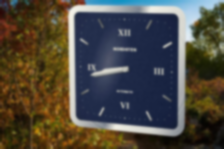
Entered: 8h43
